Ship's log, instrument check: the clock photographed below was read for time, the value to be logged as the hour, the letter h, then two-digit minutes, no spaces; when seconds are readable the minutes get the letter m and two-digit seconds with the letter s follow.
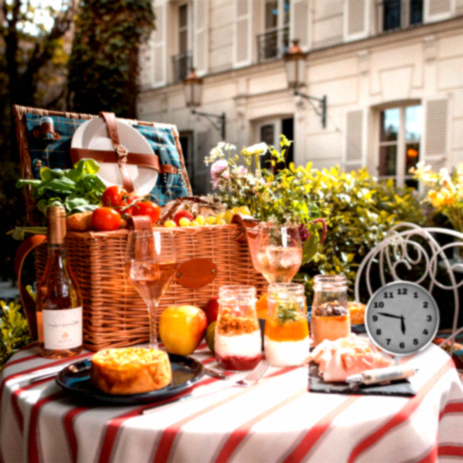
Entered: 5h47
